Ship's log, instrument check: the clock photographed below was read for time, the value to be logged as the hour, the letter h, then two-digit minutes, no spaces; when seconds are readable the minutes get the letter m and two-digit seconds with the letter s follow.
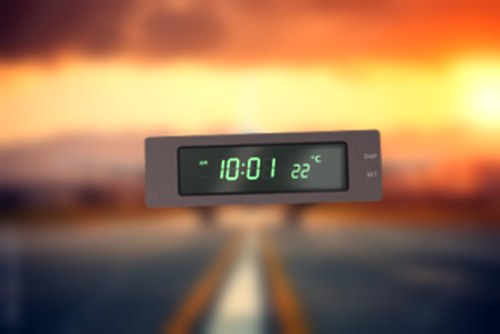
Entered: 10h01
